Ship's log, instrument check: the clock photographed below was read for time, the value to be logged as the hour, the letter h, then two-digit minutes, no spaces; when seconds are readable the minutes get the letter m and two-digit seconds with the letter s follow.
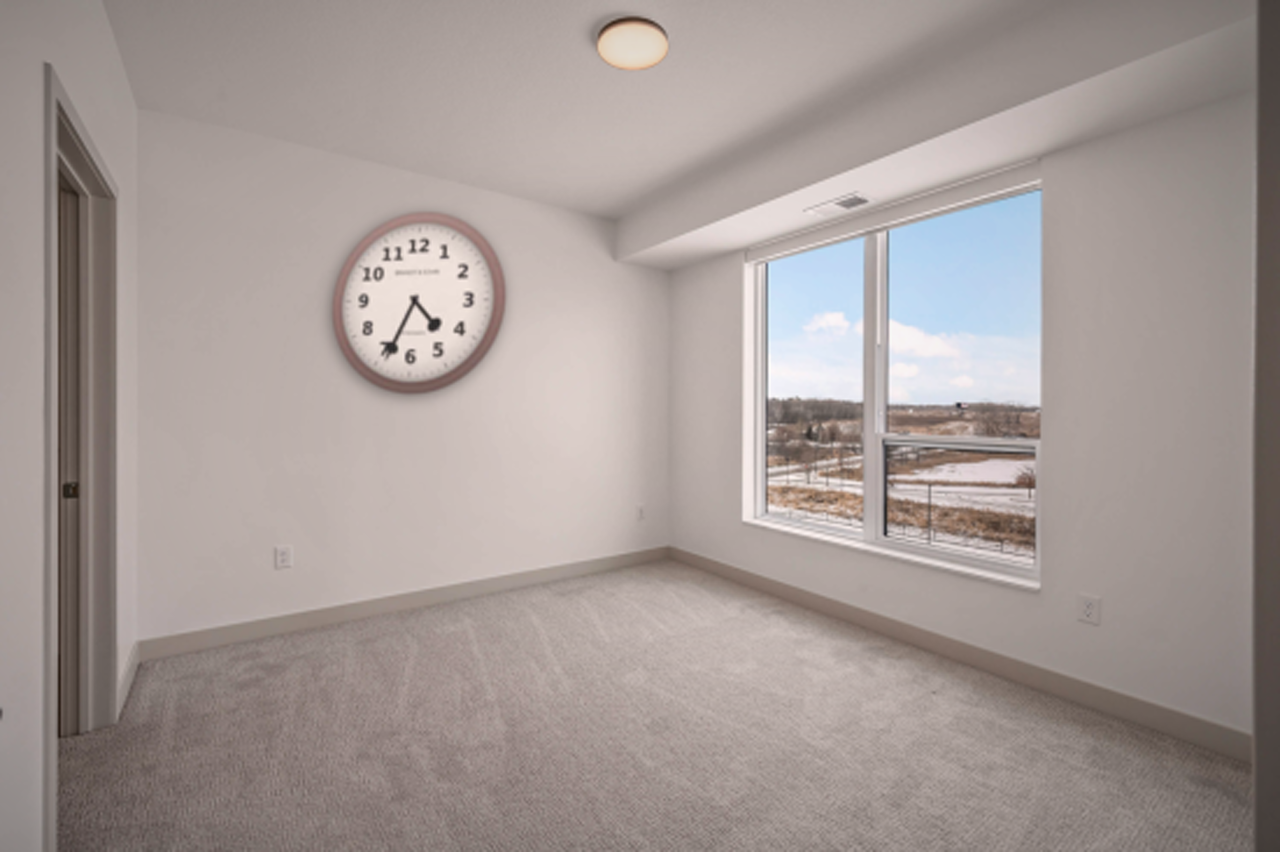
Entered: 4h34
